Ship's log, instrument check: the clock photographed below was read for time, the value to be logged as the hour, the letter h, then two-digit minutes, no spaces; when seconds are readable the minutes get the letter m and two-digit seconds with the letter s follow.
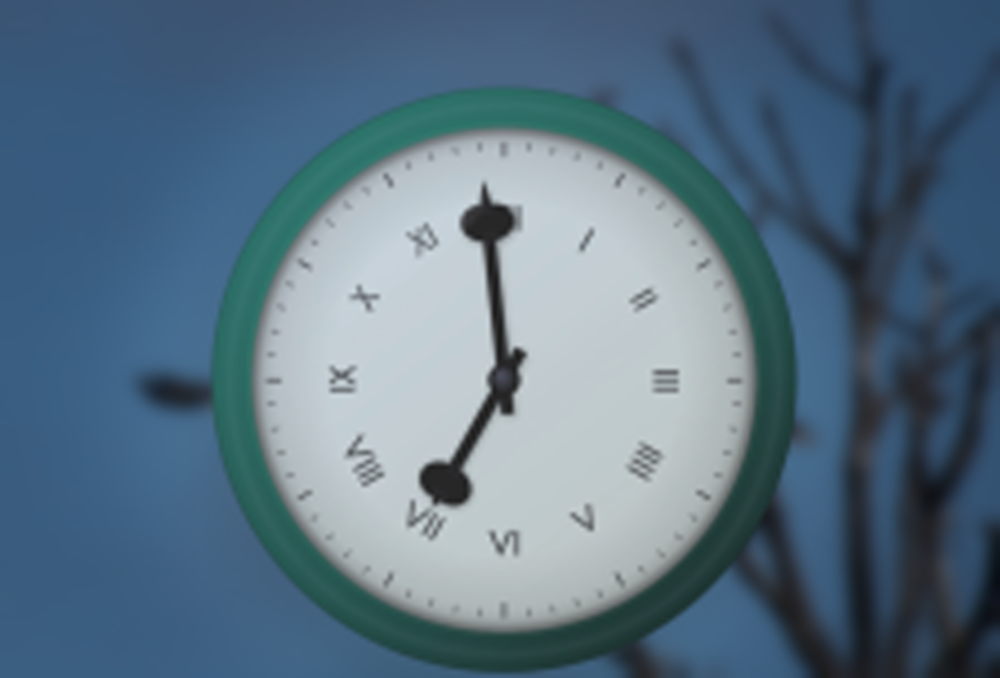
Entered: 6h59
